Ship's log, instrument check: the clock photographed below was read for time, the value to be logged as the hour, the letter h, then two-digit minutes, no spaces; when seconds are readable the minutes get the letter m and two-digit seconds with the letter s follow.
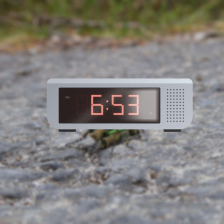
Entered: 6h53
